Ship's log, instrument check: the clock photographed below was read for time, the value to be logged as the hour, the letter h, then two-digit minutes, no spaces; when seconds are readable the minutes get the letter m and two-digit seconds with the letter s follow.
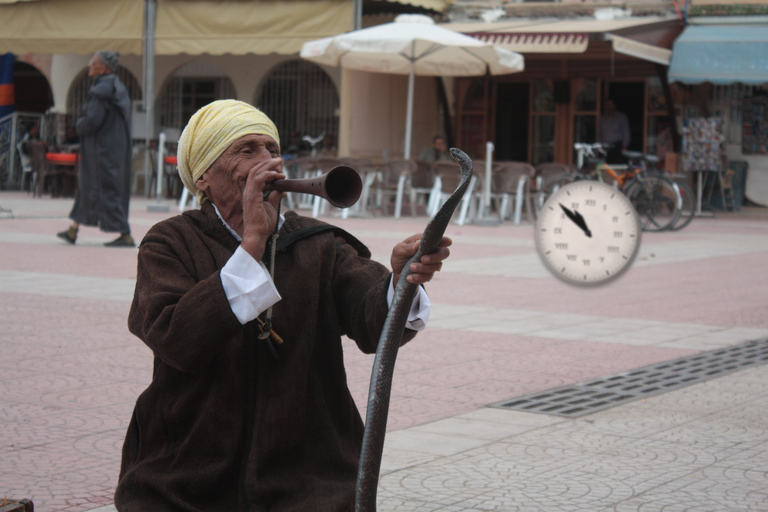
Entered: 10h52
